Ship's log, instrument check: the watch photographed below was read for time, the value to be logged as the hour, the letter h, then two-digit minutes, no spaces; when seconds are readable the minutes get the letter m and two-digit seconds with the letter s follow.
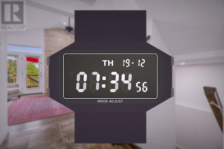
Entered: 7h34m56s
